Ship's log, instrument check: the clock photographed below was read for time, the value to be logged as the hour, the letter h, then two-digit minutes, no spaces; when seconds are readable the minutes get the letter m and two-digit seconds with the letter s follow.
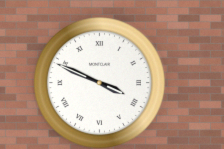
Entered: 3h49
